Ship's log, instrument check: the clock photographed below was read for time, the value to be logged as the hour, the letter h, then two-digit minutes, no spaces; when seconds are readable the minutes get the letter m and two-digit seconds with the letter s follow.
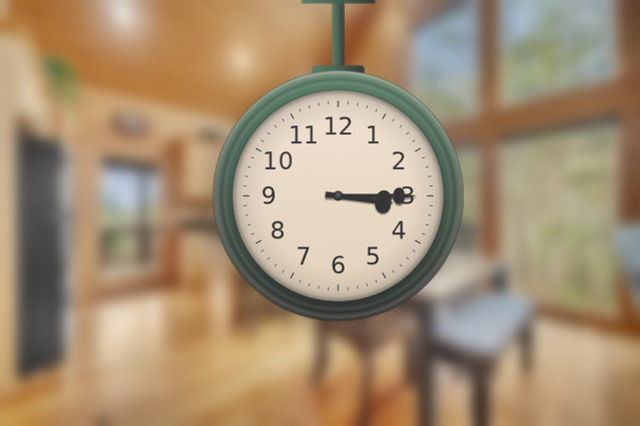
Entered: 3h15
